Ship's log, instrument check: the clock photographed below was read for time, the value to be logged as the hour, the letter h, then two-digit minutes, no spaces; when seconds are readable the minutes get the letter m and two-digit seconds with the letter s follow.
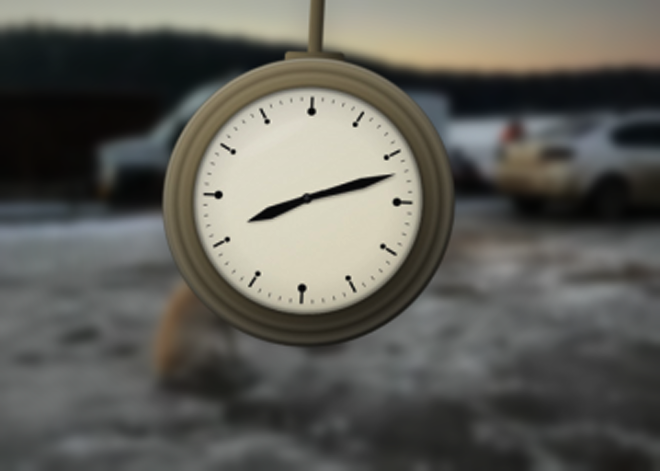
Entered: 8h12
